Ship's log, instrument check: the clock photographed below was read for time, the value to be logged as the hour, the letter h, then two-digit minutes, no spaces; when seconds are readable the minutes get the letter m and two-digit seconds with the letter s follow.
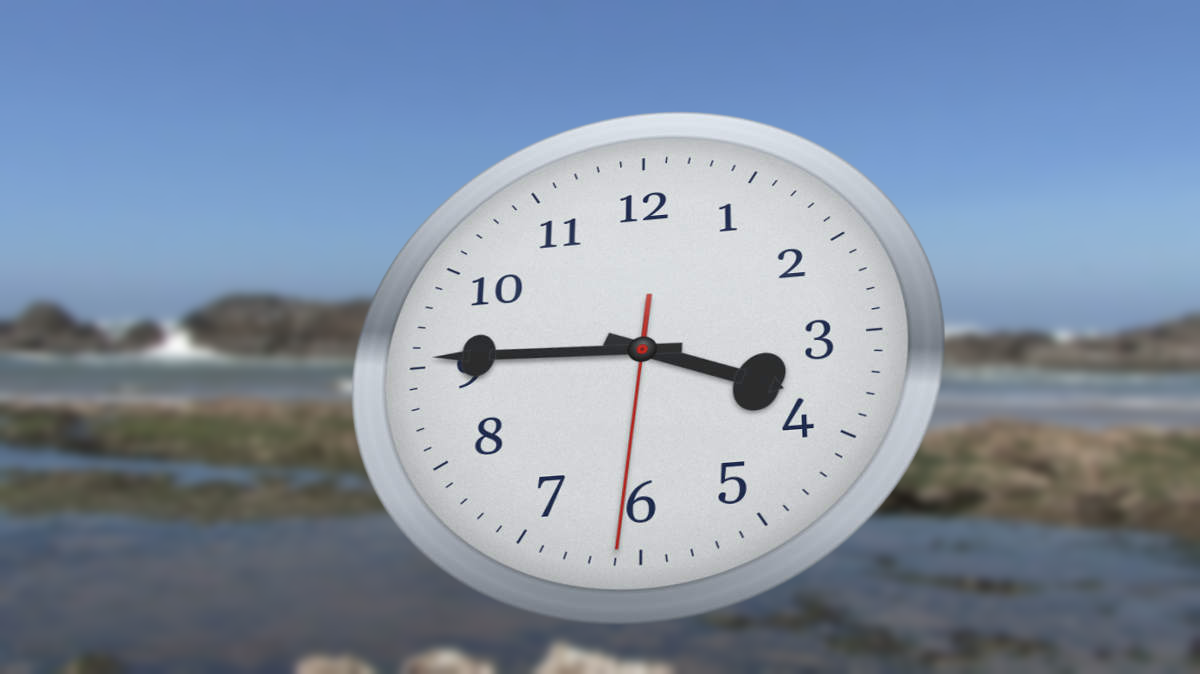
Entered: 3h45m31s
